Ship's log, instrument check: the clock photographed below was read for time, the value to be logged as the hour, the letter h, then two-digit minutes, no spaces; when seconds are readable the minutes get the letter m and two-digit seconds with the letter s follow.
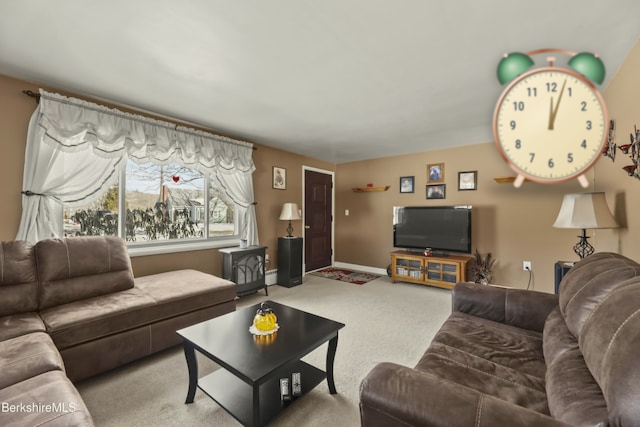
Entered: 12h03
